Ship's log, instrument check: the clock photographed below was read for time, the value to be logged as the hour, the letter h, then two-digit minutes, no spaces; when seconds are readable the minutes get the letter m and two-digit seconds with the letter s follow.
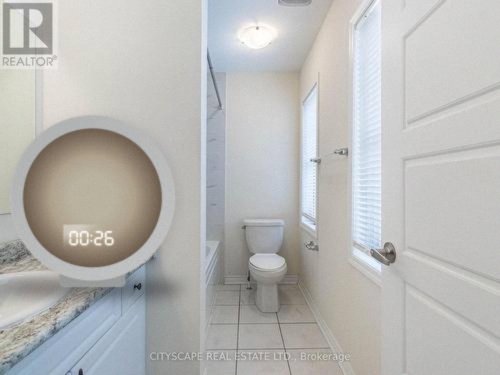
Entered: 0h26
